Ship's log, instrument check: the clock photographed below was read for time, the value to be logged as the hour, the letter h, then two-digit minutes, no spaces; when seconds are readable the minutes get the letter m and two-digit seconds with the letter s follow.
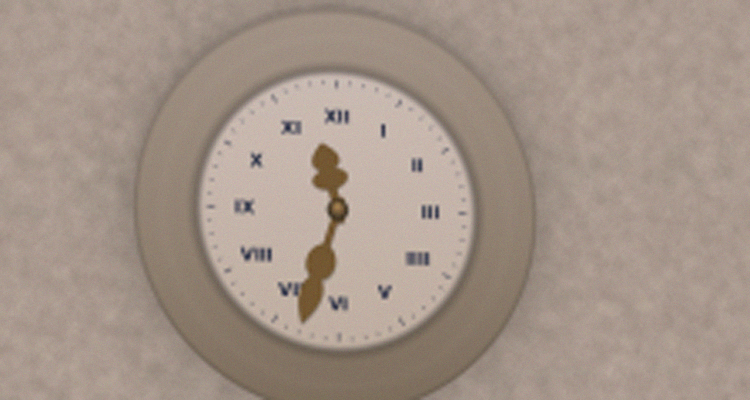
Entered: 11h33
